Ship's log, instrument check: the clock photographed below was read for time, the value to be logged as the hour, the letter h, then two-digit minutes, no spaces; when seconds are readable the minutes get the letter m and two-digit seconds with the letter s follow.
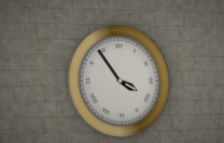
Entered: 3h54
